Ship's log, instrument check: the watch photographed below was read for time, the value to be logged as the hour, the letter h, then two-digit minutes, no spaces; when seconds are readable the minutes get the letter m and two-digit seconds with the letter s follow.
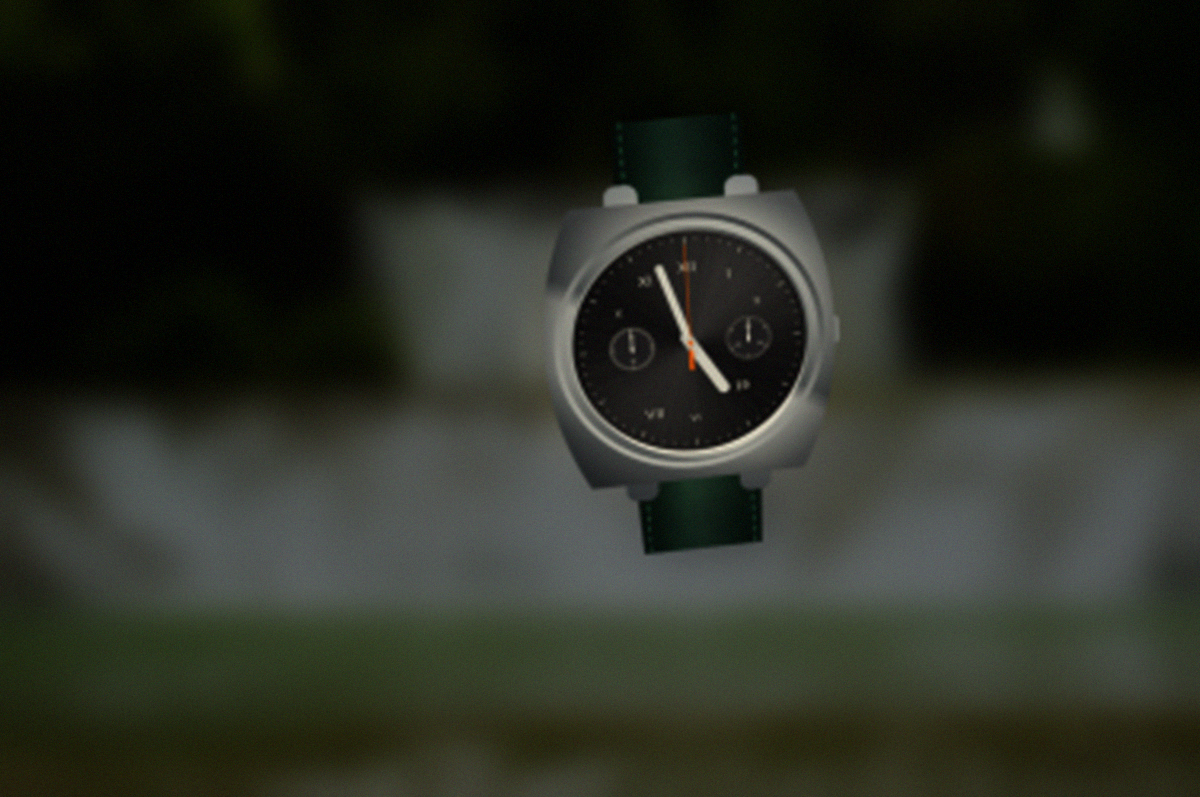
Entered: 4h57
